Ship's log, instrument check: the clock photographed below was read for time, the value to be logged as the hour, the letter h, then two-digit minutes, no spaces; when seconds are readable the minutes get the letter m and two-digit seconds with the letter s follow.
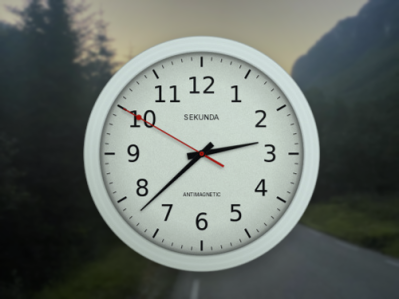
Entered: 2h37m50s
